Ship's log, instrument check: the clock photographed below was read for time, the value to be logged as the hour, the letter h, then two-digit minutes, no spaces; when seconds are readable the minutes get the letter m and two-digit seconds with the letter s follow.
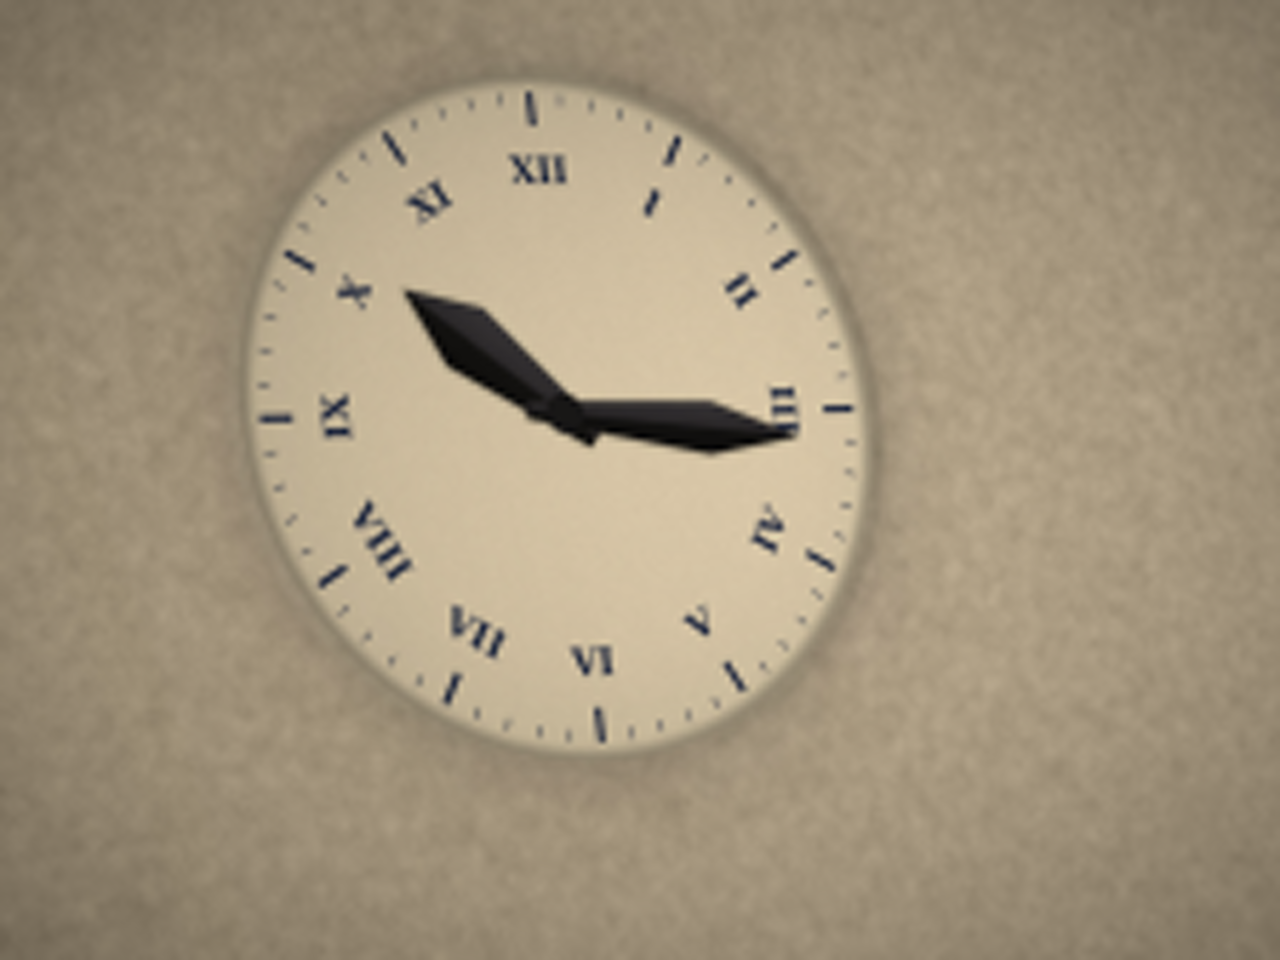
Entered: 10h16
